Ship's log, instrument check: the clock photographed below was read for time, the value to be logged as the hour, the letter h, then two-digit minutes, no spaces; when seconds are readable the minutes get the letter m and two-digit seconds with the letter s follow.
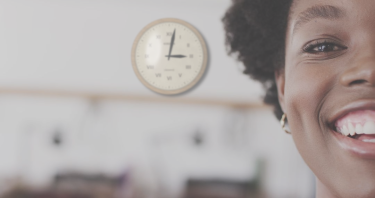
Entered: 3h02
